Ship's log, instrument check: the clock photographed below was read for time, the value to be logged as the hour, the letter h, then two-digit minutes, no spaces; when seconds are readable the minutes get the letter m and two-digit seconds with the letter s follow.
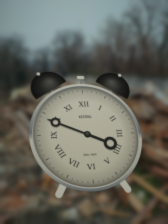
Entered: 3h49
